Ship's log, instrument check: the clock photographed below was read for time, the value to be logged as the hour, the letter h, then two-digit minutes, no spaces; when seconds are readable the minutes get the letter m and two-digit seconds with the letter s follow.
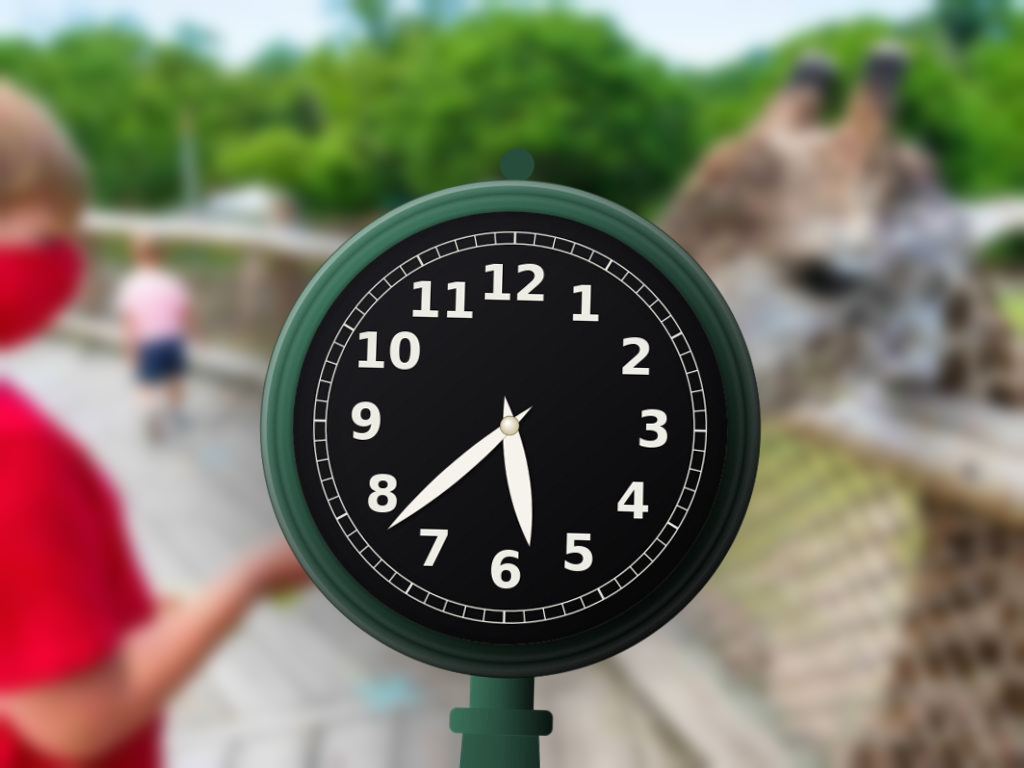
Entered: 5h38
